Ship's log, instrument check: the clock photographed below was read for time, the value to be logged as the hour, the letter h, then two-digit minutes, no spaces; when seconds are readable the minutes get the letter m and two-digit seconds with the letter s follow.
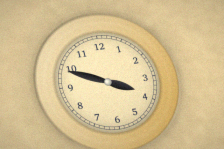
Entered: 3h49
